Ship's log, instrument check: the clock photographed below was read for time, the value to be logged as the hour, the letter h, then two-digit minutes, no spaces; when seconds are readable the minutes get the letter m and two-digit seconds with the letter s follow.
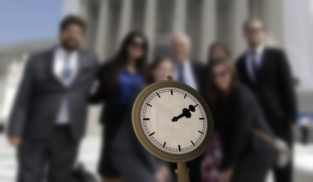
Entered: 2h10
